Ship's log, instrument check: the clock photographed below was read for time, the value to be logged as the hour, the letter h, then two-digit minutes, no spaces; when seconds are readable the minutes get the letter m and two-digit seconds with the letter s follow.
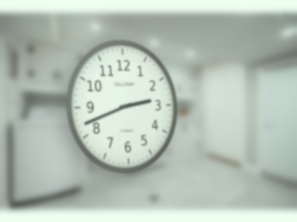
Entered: 2h42
